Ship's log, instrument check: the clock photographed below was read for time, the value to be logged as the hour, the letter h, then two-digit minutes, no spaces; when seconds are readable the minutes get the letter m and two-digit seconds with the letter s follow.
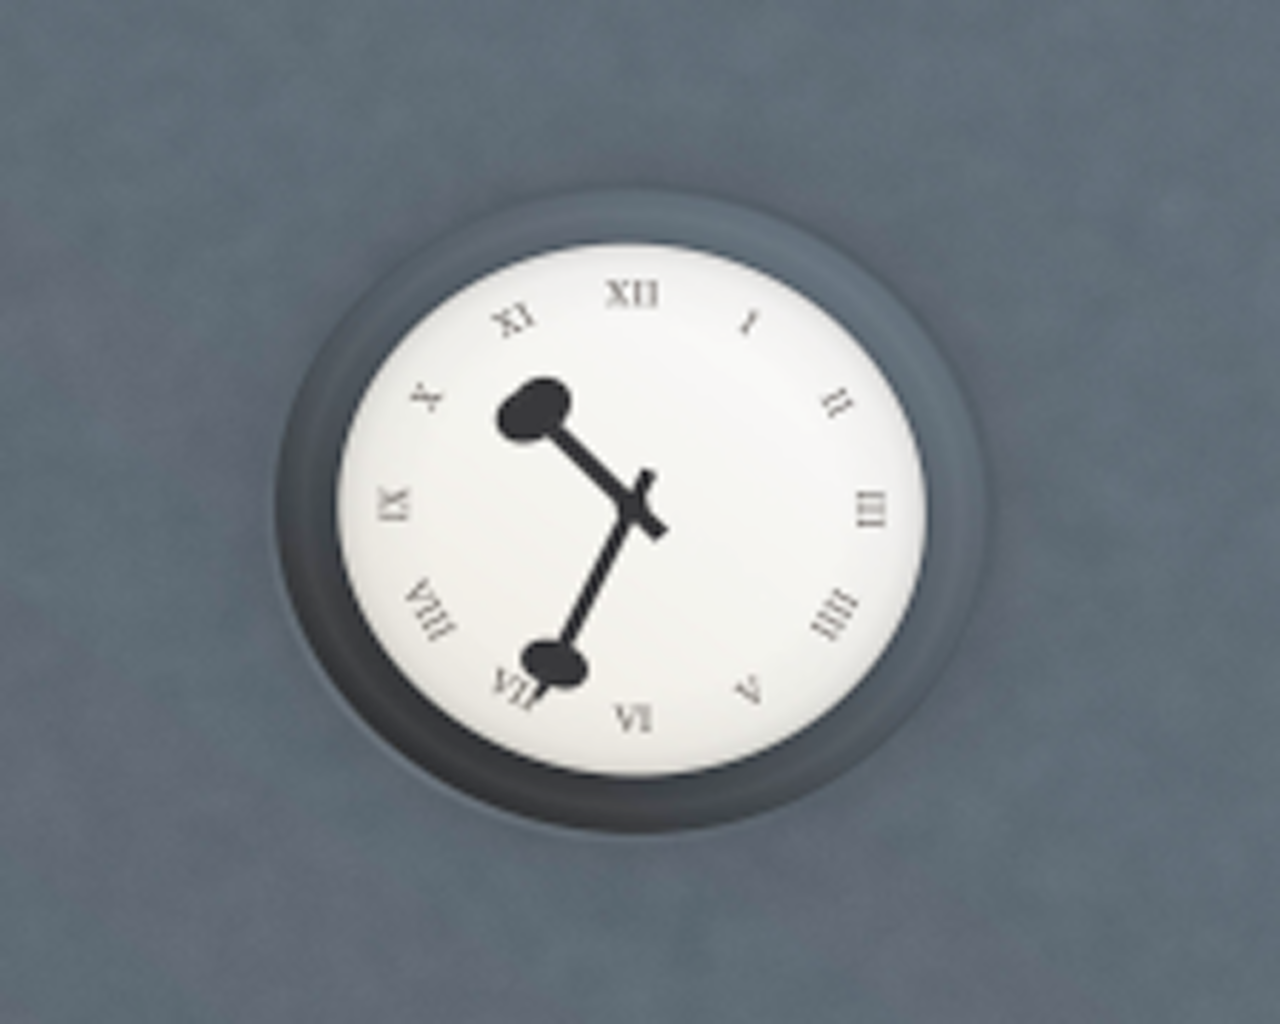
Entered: 10h34
